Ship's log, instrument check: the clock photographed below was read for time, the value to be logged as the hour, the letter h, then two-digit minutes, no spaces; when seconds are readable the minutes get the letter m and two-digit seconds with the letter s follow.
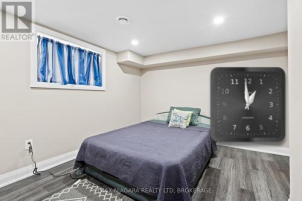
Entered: 12h59
